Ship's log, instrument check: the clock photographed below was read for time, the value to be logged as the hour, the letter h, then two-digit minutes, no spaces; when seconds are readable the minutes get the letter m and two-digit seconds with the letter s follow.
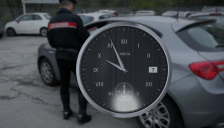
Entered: 9h56
